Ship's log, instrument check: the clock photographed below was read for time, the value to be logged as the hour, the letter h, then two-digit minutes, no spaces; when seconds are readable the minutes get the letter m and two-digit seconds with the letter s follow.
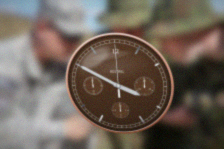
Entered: 3h50
